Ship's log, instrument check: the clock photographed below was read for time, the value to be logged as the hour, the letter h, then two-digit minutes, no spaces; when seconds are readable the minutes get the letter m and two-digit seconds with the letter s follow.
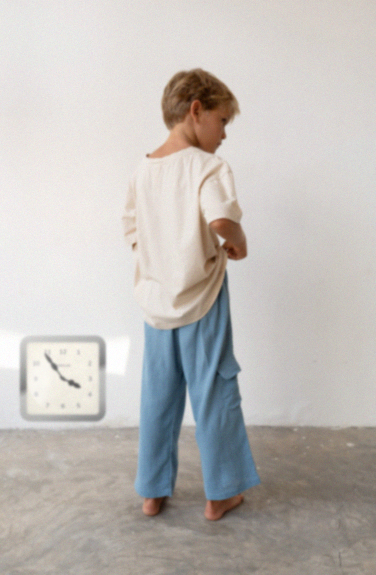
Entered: 3h54
